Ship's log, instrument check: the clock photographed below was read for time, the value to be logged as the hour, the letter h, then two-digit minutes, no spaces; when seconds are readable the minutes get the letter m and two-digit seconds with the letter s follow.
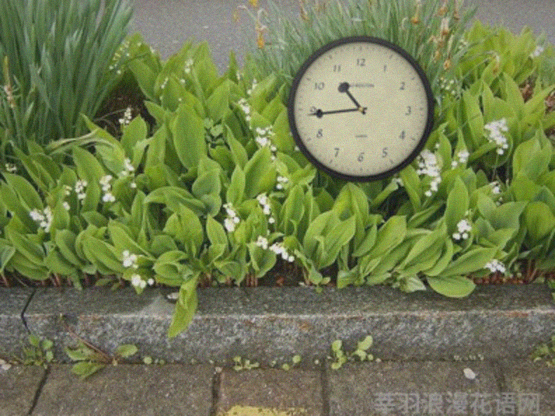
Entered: 10h44
